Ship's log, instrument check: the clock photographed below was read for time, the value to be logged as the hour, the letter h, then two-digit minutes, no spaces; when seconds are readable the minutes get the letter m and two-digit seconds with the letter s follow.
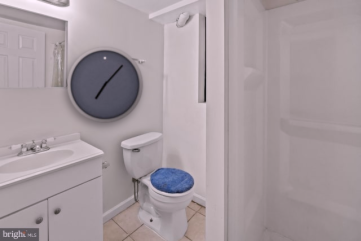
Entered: 7h07
